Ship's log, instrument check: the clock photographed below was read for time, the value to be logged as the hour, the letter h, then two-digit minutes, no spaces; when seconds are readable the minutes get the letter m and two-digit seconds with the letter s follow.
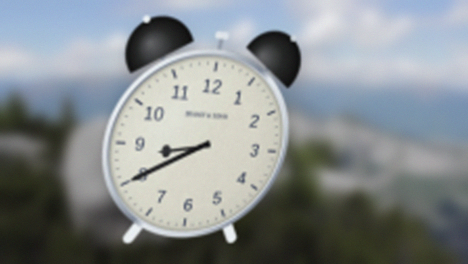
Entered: 8h40
